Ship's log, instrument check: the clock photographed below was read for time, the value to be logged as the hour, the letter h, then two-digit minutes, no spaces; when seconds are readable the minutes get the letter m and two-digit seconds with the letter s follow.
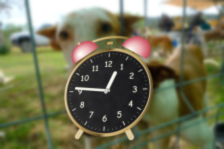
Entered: 12h46
